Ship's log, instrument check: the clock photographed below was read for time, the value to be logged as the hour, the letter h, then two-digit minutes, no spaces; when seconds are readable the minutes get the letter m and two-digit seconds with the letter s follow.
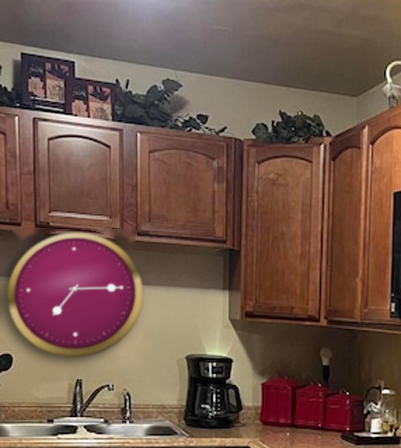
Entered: 7h15
